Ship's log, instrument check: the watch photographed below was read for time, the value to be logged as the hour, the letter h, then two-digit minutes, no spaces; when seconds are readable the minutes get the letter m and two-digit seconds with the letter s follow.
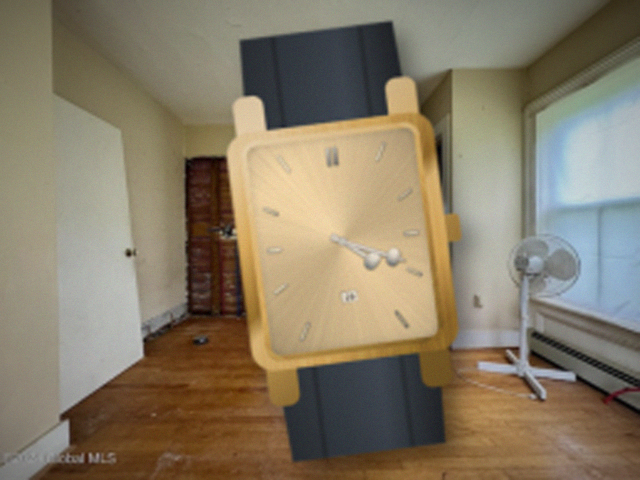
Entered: 4h19
